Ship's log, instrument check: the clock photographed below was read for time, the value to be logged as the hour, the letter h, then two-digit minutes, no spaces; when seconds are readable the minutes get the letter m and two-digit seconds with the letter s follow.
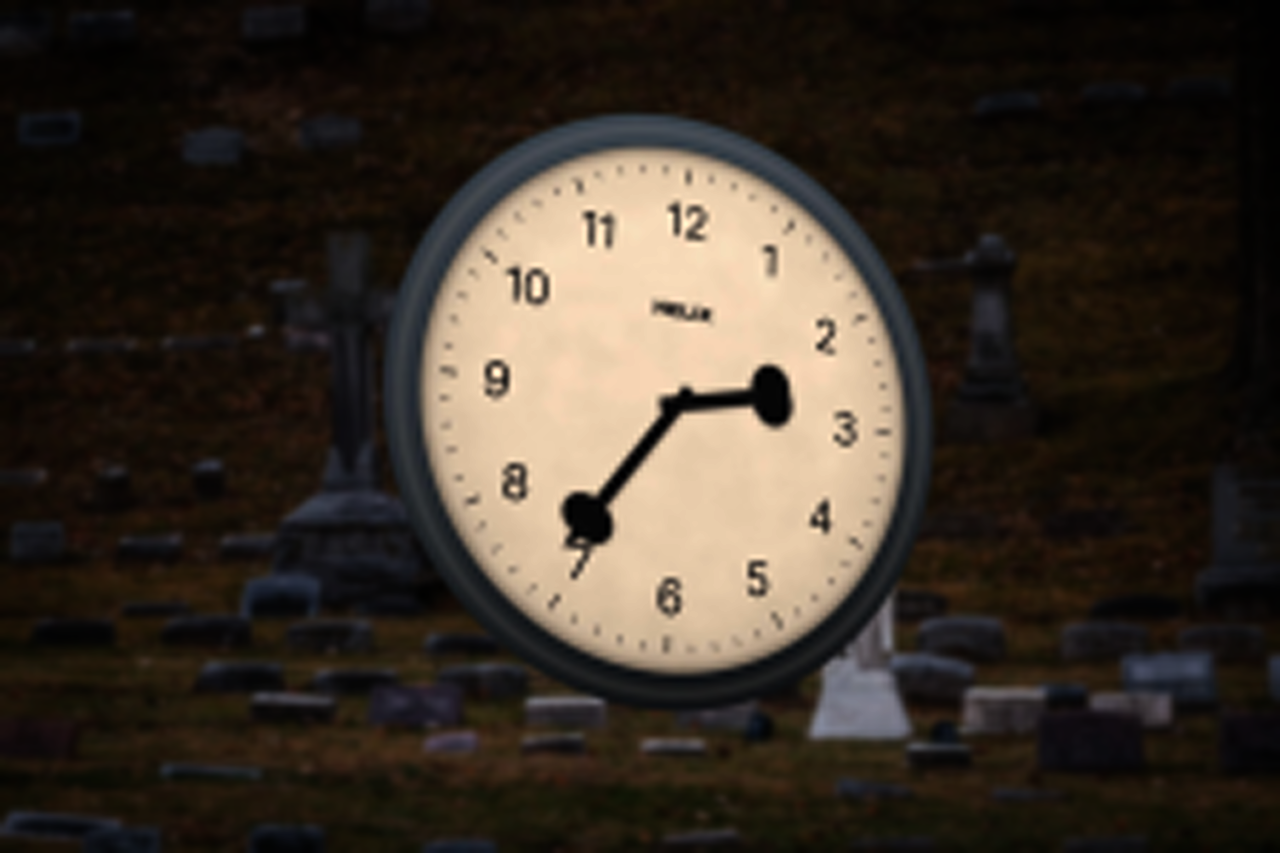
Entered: 2h36
